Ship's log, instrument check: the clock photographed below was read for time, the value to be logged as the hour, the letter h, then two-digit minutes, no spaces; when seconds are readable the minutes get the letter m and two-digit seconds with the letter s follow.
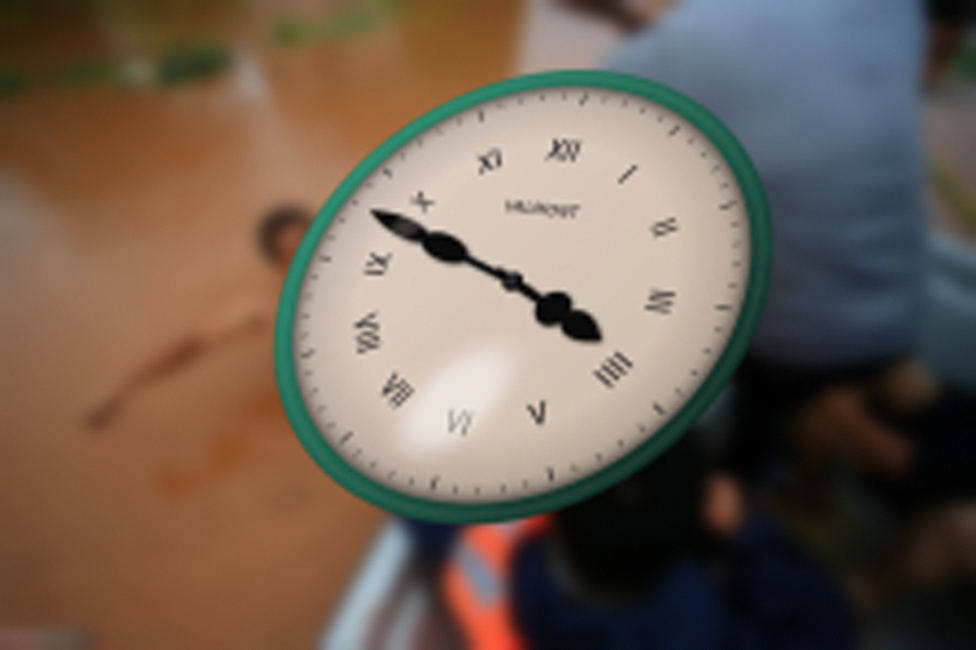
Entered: 3h48
